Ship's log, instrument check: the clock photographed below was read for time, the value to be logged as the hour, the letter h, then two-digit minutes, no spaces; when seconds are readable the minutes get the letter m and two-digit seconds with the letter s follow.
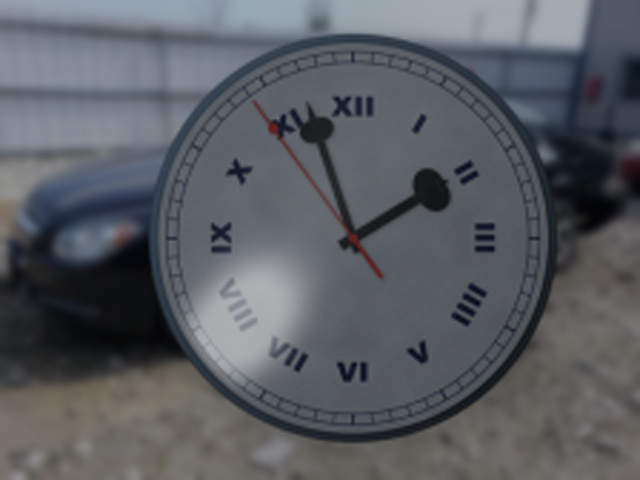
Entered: 1h56m54s
